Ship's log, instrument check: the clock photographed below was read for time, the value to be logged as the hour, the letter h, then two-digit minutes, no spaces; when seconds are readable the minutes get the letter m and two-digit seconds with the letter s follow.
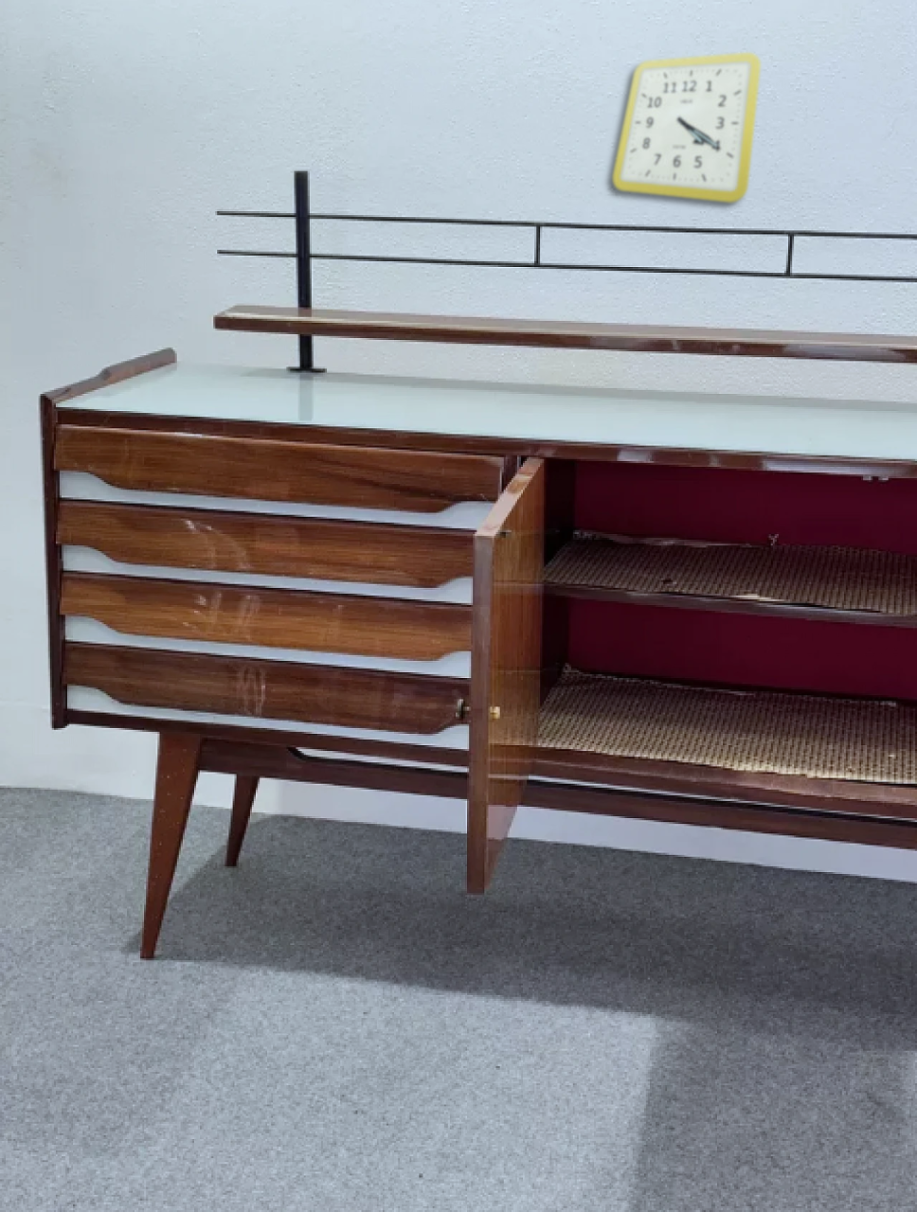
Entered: 4h20
